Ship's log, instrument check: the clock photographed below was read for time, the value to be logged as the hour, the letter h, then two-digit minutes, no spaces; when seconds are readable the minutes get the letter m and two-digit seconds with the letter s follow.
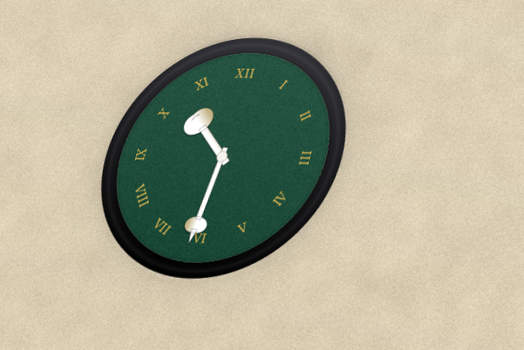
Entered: 10h31
